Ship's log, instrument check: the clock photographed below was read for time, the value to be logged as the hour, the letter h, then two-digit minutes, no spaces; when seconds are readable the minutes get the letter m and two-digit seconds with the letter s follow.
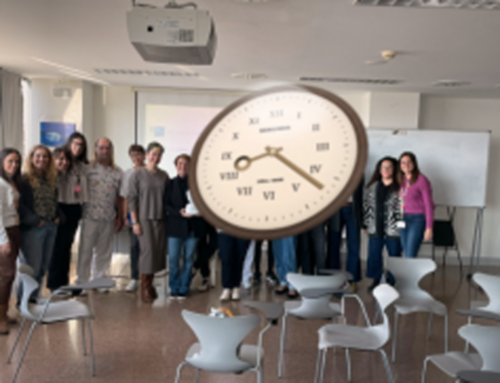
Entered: 8h22
